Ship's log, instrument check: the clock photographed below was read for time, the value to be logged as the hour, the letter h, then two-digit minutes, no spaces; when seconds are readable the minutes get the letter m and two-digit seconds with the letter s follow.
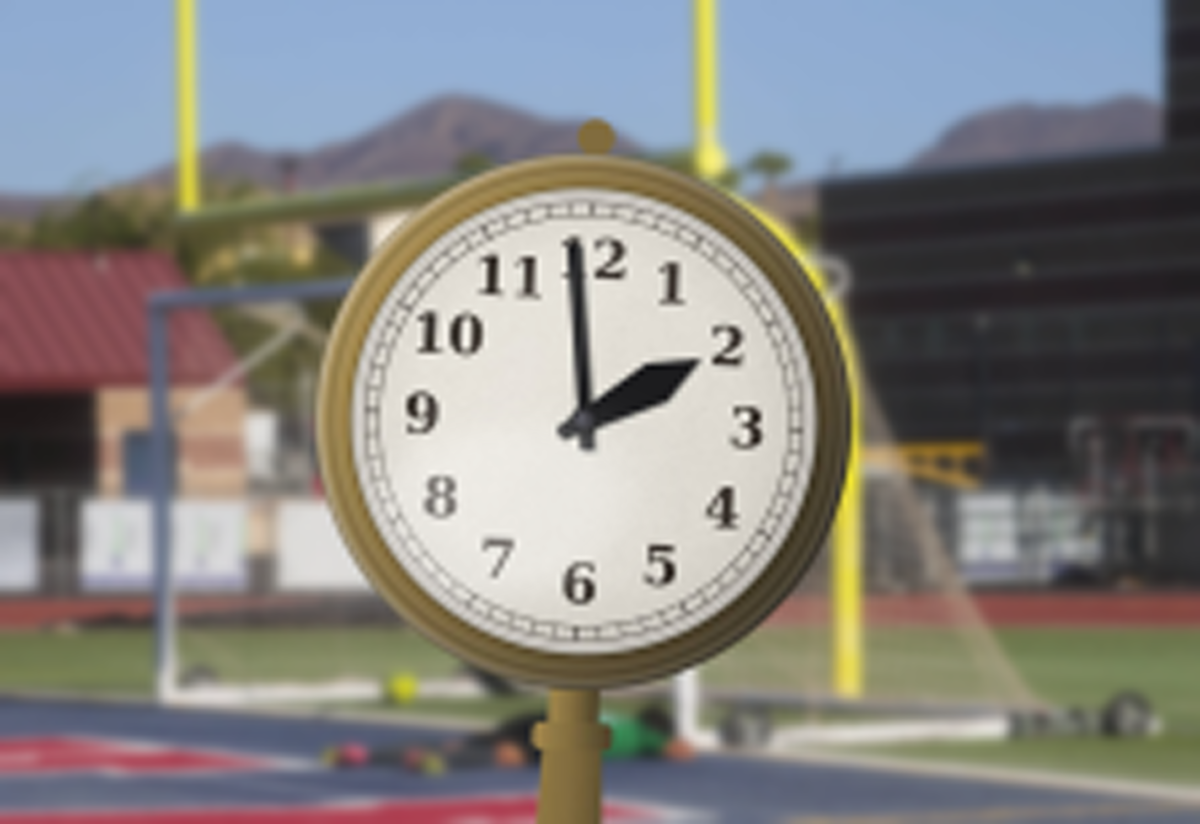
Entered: 1h59
